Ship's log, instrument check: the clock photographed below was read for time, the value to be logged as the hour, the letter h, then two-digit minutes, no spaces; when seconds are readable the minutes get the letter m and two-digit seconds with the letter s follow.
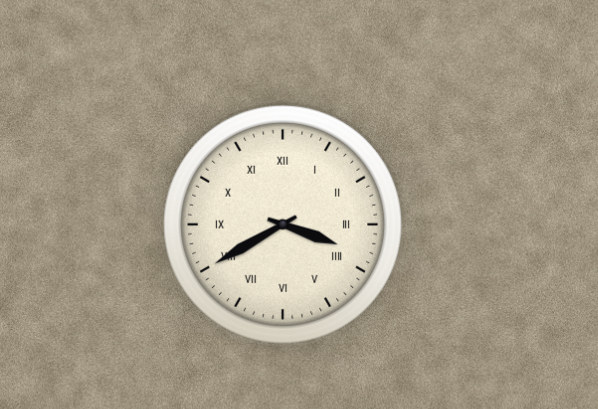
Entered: 3h40
